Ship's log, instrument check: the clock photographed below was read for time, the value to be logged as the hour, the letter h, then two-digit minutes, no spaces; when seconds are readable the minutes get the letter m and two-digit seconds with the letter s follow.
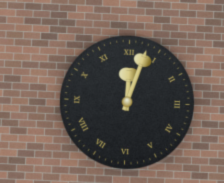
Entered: 12h03
